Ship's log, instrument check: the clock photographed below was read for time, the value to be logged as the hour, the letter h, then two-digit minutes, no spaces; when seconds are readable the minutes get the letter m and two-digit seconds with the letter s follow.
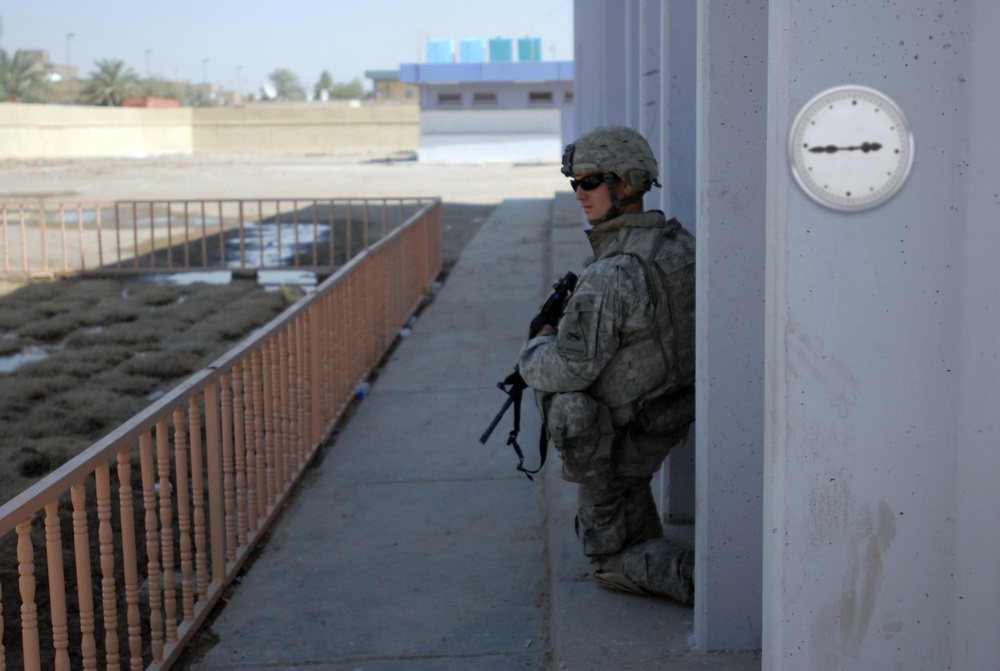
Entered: 2h44
